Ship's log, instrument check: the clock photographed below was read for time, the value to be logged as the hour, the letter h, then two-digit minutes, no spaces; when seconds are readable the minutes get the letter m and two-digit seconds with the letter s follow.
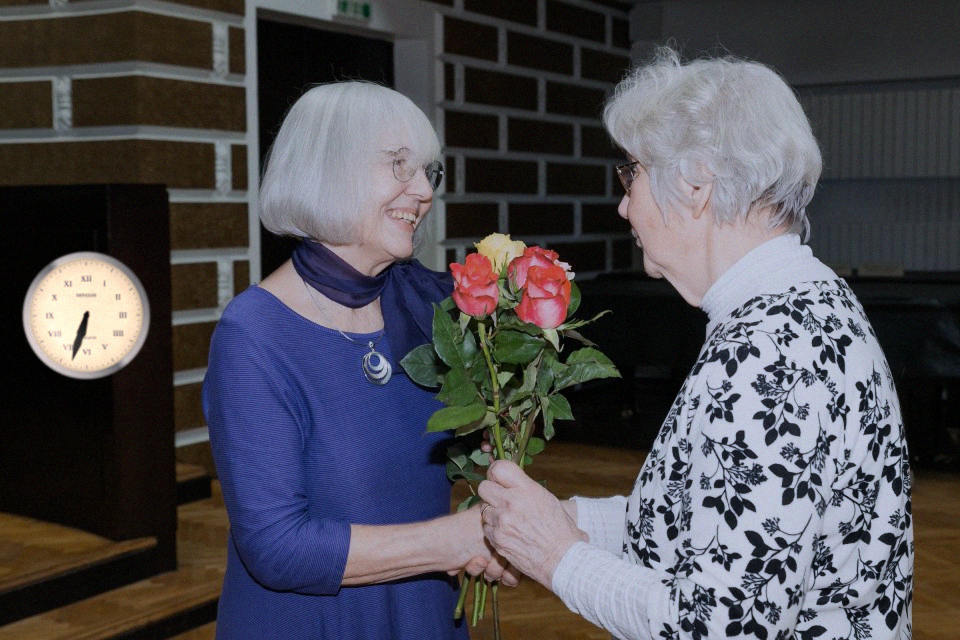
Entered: 6h33
